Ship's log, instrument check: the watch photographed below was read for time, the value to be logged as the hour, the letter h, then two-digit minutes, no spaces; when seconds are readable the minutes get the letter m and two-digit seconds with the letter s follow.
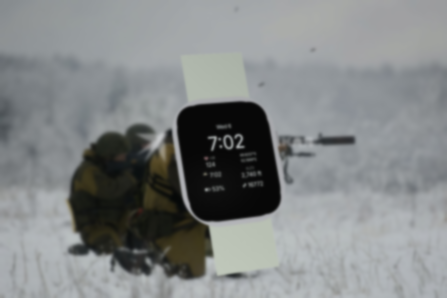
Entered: 7h02
